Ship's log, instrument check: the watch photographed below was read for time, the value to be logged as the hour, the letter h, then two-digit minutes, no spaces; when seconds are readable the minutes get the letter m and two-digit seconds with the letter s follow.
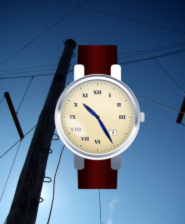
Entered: 10h25
